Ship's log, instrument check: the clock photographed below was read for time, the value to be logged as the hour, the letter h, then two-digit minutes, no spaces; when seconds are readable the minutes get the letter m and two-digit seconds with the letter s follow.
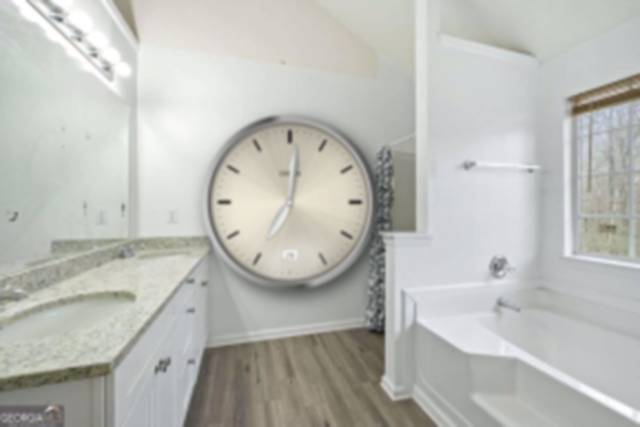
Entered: 7h01
